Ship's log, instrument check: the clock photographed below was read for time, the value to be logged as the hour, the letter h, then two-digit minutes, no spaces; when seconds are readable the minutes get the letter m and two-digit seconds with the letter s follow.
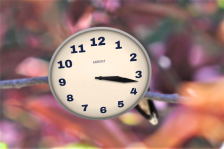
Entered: 3h17
